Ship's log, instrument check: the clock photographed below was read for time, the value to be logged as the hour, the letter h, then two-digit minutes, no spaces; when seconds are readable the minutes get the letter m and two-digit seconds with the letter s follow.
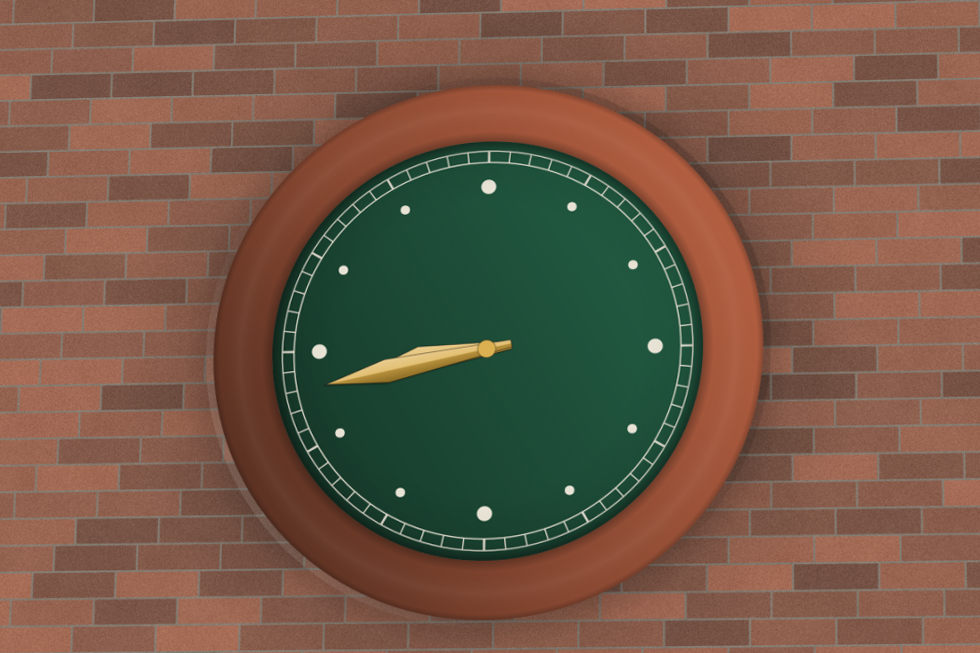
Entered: 8h43
